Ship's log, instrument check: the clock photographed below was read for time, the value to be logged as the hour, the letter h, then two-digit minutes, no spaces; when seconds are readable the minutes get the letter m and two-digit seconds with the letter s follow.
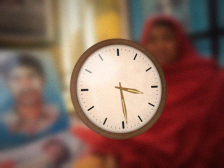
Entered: 3h29
